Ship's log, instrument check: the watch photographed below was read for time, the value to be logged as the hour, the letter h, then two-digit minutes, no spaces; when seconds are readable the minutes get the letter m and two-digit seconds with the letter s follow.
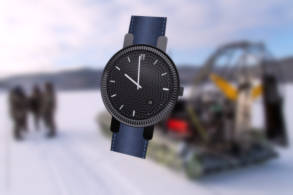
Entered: 9h59
